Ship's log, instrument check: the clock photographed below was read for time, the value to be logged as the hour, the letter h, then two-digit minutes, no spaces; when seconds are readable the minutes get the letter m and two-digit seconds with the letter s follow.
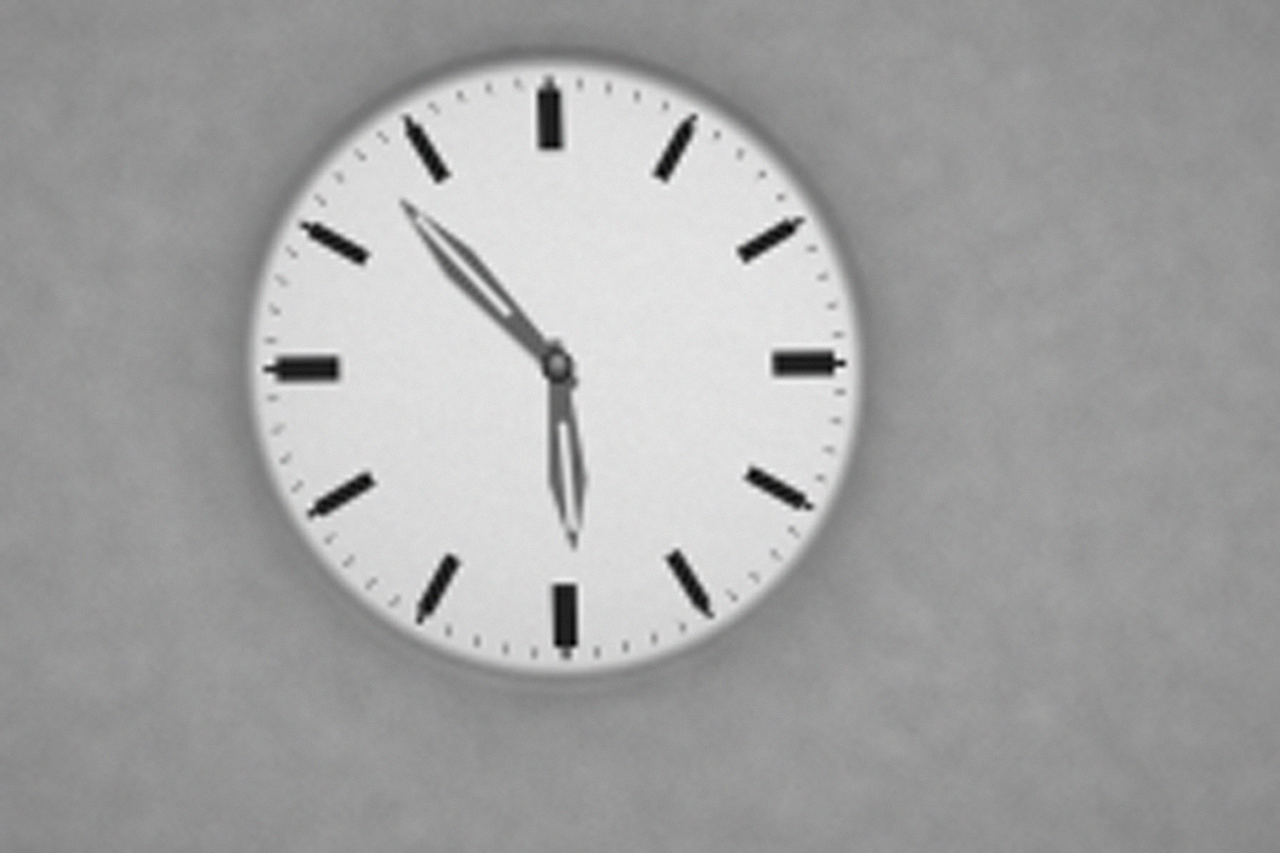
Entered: 5h53
